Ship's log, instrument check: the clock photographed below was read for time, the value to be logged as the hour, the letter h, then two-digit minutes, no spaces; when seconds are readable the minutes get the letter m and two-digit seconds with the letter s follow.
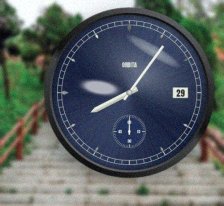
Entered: 8h06
